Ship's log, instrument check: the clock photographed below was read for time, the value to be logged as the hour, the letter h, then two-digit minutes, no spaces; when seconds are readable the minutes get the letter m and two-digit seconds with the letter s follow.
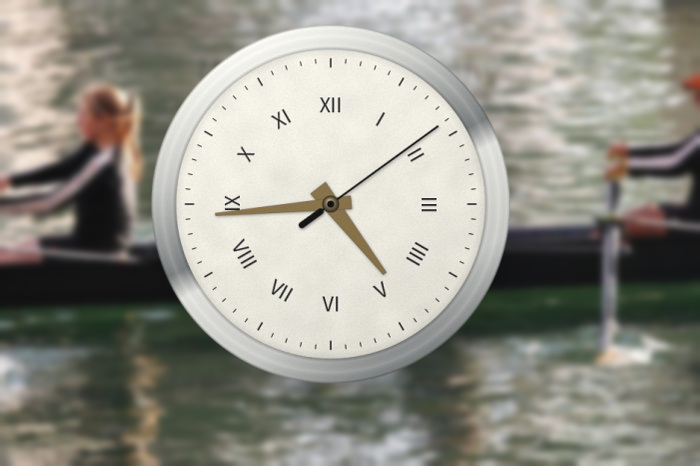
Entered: 4h44m09s
